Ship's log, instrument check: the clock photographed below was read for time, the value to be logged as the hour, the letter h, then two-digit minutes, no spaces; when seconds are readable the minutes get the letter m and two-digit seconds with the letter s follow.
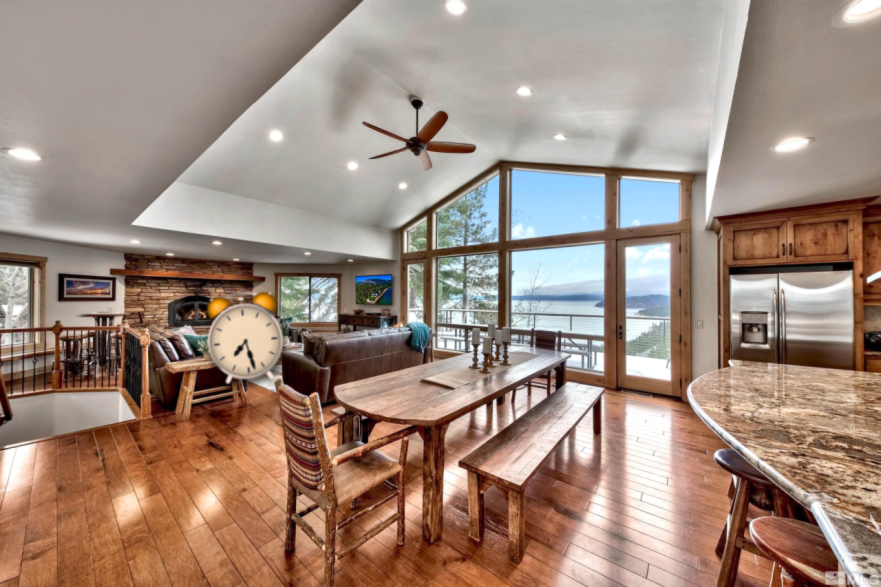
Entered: 7h28
